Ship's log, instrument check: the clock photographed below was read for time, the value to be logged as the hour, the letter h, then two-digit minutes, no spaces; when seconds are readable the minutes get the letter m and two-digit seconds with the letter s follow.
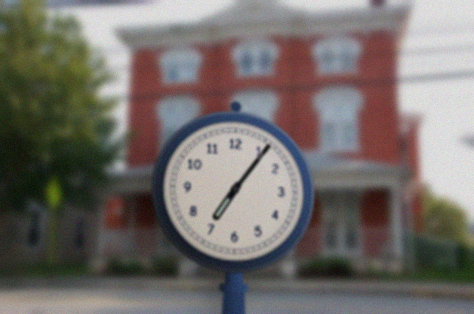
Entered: 7h06
